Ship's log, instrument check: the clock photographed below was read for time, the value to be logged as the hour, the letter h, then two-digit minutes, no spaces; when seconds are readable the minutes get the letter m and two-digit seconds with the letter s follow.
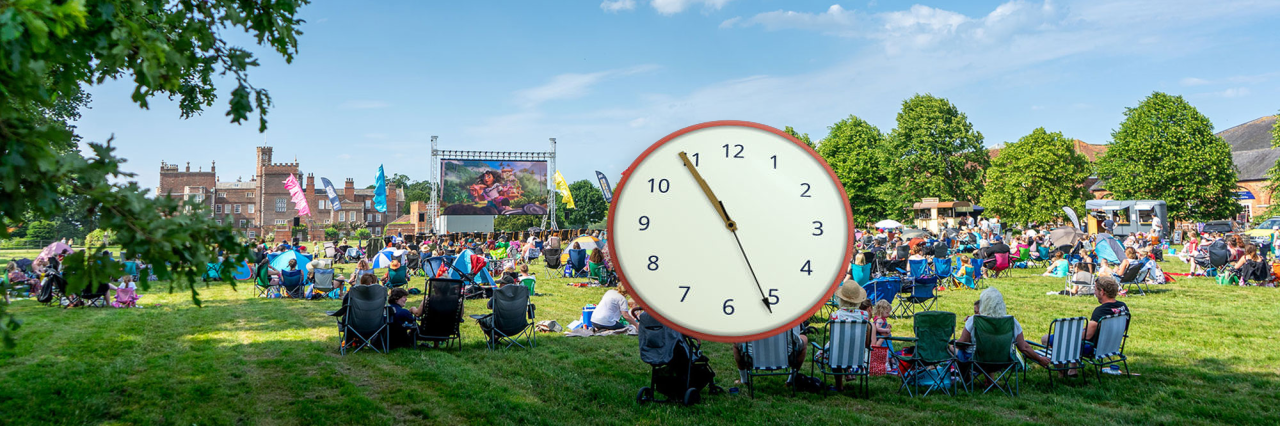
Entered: 10h54m26s
